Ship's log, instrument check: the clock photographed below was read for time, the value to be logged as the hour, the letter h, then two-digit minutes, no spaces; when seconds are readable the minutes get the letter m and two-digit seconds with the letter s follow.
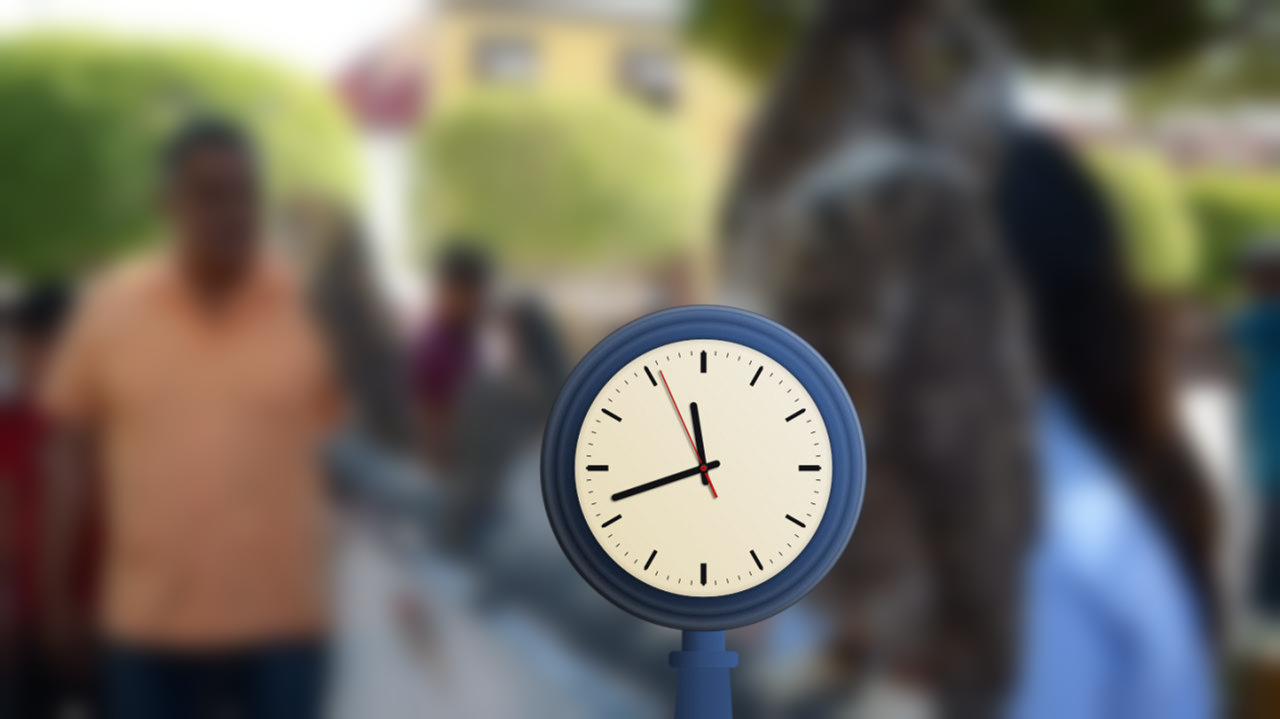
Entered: 11h41m56s
